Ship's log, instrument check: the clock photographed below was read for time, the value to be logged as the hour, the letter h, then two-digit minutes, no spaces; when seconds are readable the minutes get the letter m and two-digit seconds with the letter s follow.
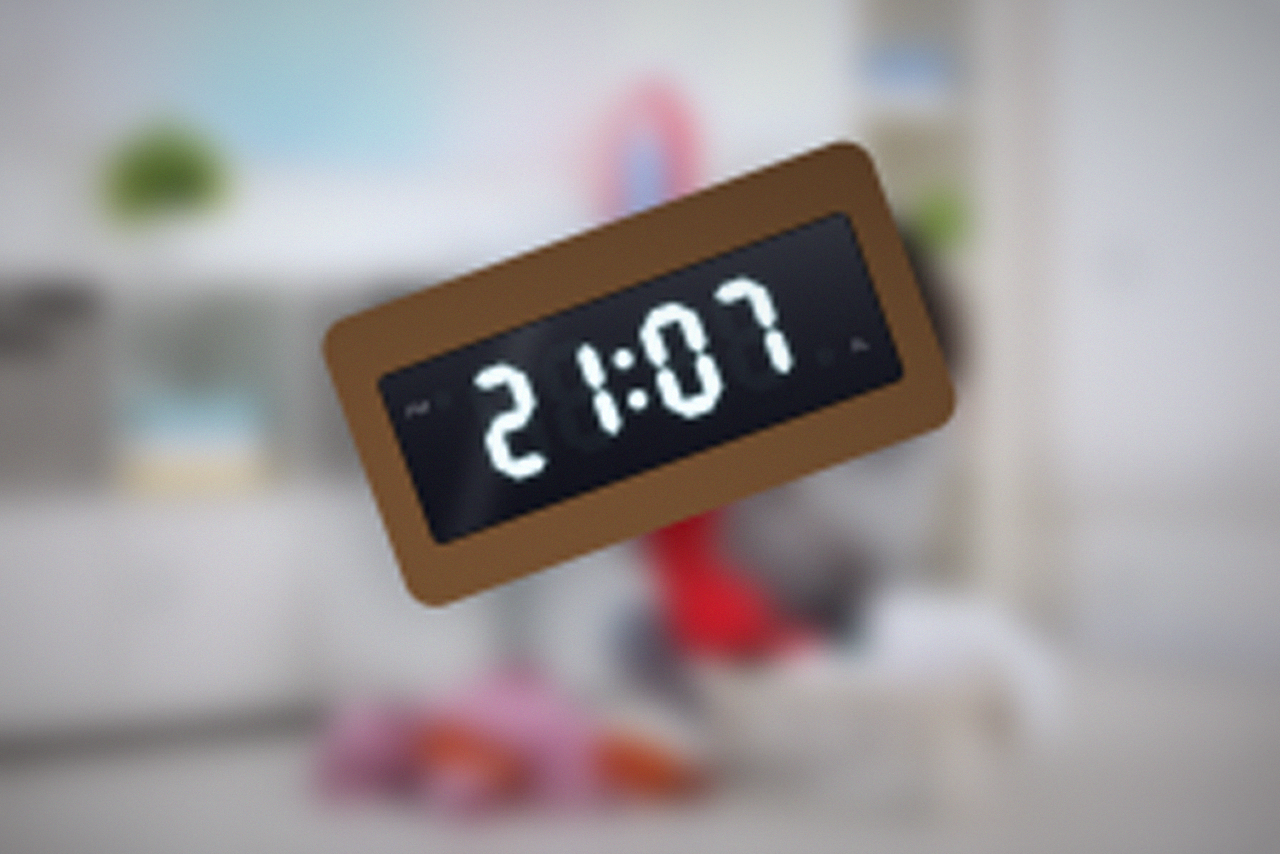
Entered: 21h07
